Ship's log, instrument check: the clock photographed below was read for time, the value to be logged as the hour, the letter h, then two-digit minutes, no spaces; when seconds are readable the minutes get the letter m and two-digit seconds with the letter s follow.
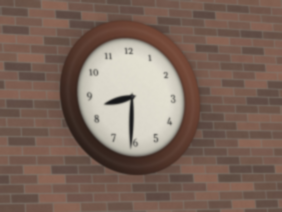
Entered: 8h31
